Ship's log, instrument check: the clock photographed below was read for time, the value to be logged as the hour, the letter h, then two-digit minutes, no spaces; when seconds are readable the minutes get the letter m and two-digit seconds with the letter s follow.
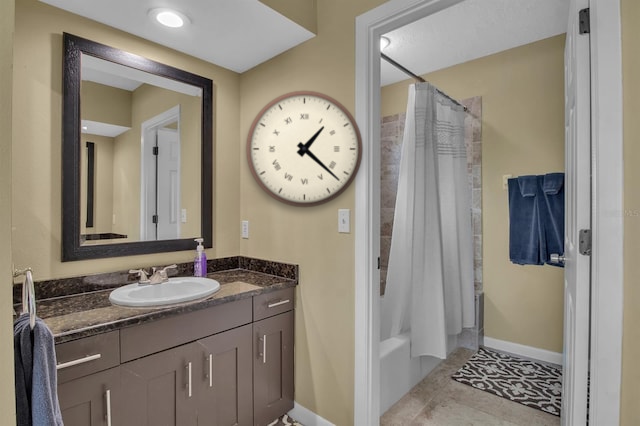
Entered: 1h22
